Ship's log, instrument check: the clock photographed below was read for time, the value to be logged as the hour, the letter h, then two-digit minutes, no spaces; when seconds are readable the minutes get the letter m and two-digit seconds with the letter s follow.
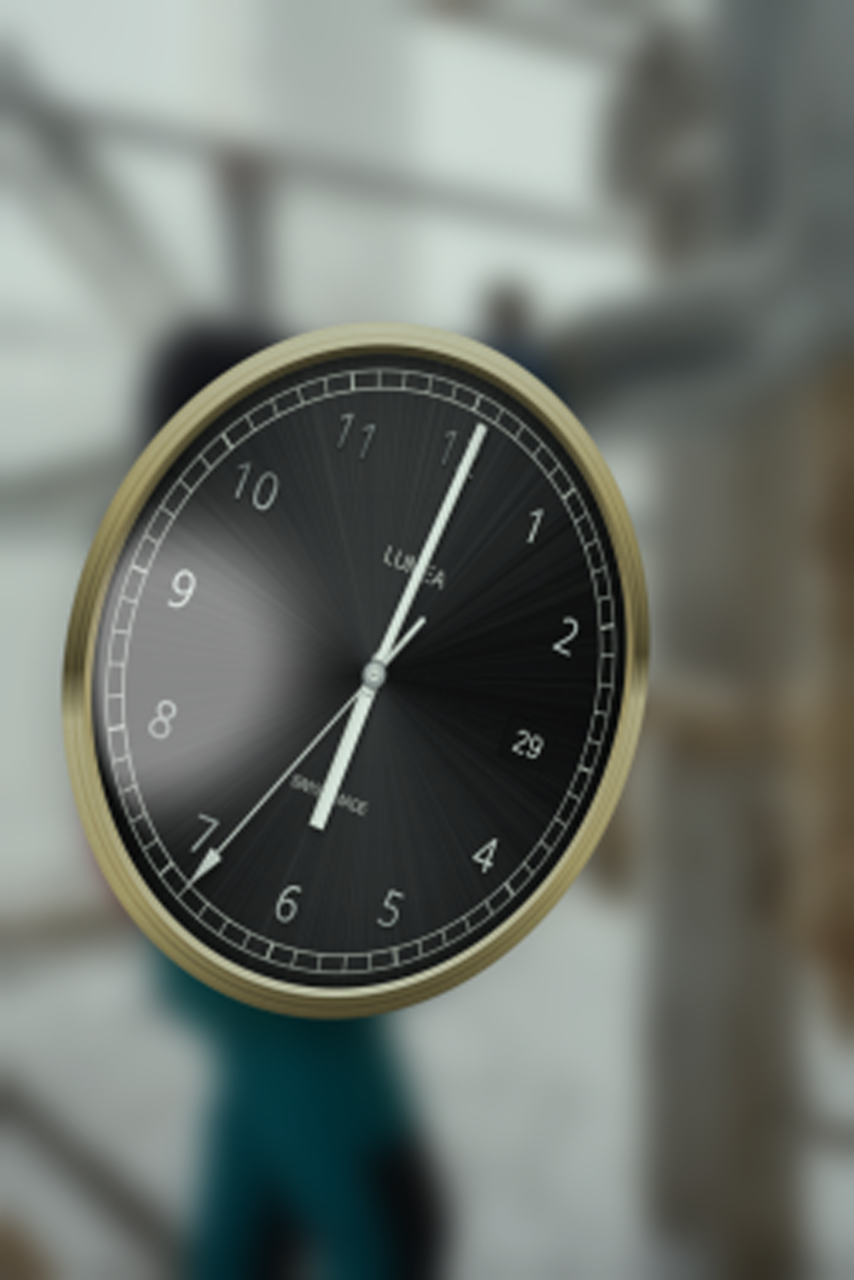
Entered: 6h00m34s
